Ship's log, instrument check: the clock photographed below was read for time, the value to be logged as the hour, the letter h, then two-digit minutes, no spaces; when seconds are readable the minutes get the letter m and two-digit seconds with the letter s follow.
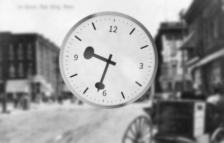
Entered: 9h32
